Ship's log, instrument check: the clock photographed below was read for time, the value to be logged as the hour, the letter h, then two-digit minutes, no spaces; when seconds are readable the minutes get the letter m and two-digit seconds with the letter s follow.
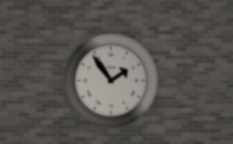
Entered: 1h54
